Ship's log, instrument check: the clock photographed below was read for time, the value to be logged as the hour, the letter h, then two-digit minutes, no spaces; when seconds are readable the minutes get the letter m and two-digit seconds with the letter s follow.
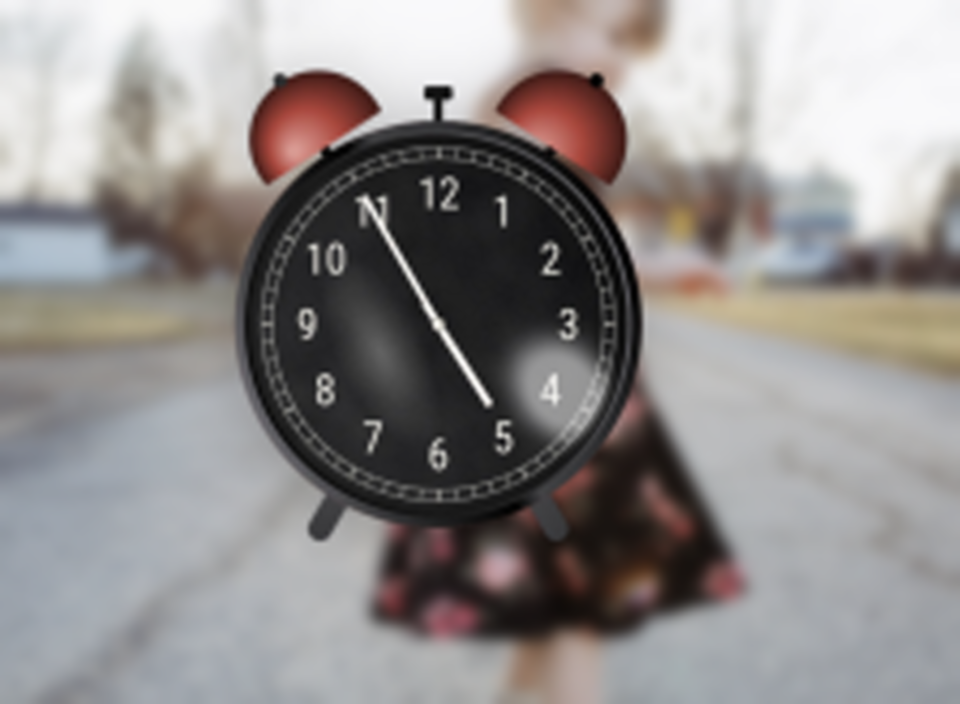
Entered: 4h55
